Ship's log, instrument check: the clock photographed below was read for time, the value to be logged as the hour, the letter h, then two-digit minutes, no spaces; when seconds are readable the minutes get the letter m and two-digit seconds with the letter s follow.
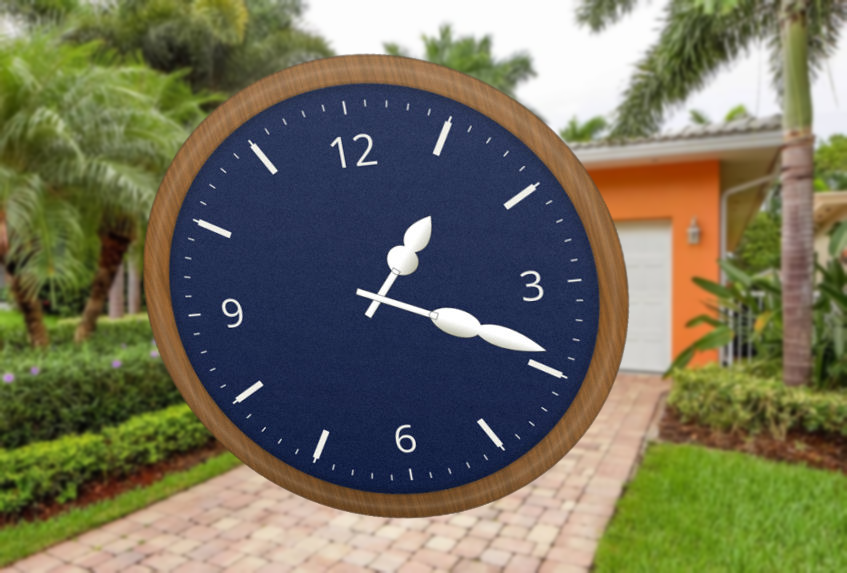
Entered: 1h19
